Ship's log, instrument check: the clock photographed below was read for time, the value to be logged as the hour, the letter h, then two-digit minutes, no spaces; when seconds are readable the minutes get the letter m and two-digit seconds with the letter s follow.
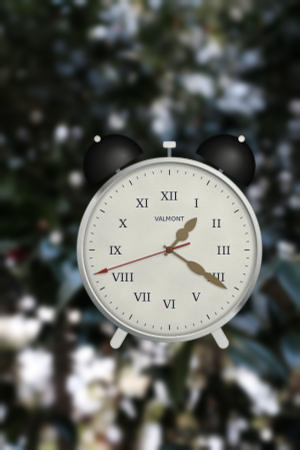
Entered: 1h20m42s
